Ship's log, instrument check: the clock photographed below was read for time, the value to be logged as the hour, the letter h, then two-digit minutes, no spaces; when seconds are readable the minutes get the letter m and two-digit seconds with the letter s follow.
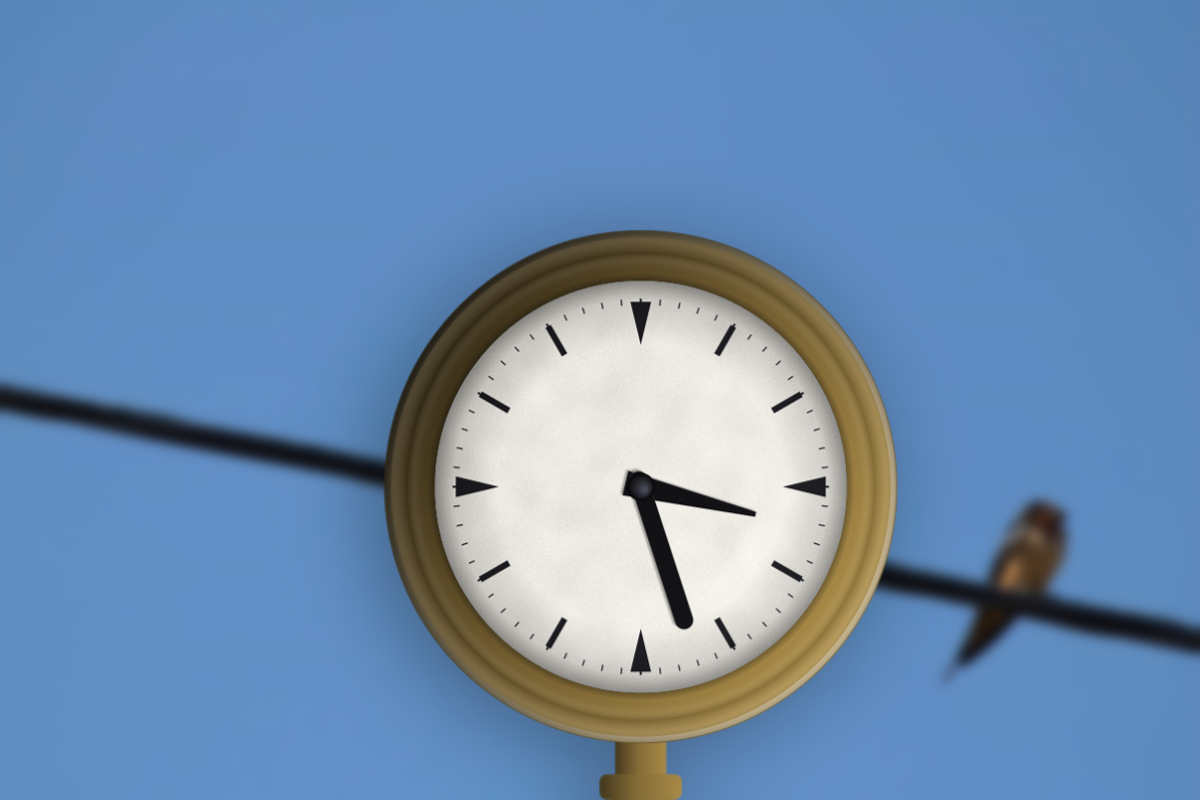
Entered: 3h27
